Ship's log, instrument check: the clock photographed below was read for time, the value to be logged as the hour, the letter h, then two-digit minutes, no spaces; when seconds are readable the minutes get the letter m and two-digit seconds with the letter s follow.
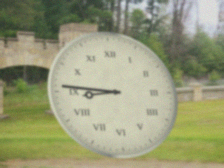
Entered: 8h46
